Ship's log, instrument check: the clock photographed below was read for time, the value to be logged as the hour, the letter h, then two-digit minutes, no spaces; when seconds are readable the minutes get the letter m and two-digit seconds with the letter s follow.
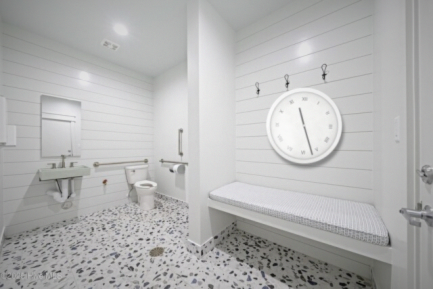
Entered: 11h27
